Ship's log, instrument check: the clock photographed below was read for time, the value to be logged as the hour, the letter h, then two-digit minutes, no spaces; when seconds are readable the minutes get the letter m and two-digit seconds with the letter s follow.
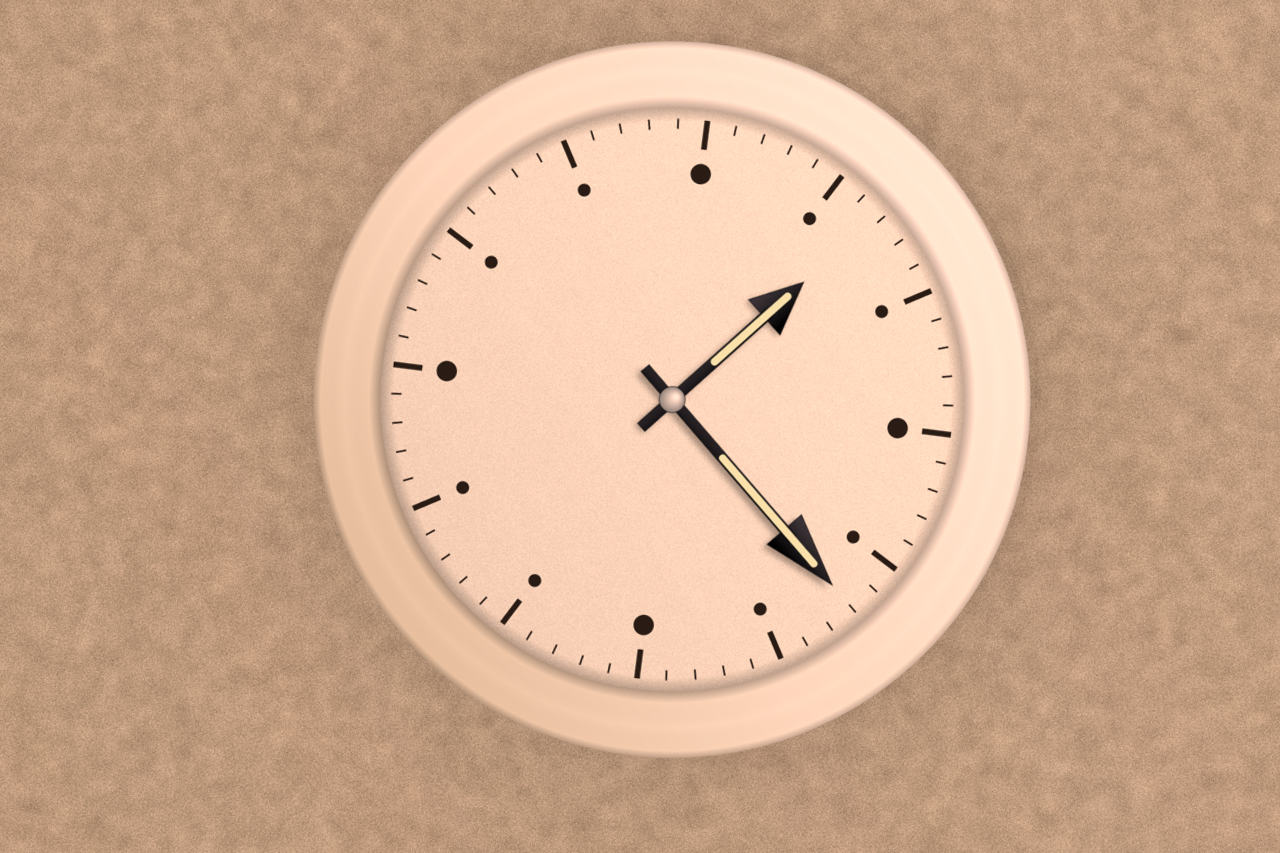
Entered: 1h22
